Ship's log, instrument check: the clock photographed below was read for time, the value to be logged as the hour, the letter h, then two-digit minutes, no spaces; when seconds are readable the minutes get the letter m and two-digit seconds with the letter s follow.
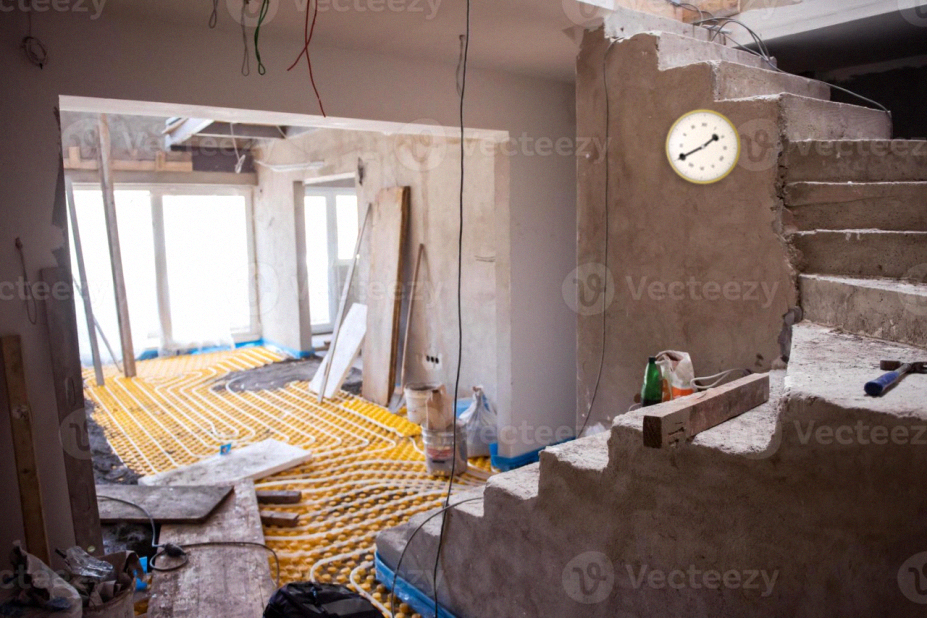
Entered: 1h40
